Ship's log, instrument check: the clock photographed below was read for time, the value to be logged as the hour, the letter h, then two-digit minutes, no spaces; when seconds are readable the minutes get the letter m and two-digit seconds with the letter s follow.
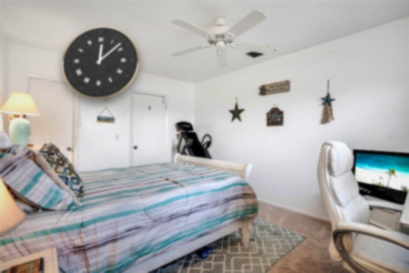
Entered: 12h08
